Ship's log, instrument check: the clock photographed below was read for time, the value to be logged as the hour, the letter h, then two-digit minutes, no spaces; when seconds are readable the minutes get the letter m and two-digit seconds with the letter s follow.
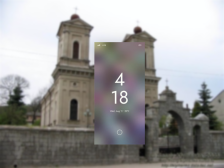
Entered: 4h18
